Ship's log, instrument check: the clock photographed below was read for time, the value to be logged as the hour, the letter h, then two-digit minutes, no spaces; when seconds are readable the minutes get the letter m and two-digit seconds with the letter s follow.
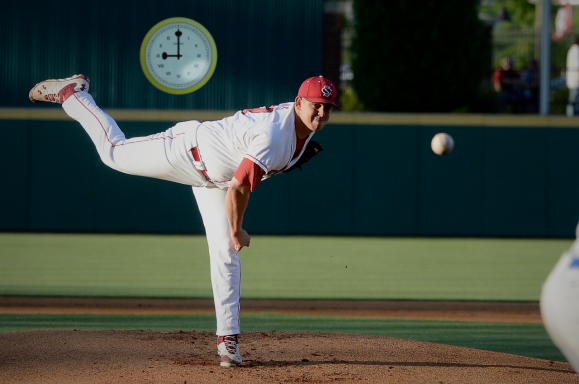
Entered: 9h00
